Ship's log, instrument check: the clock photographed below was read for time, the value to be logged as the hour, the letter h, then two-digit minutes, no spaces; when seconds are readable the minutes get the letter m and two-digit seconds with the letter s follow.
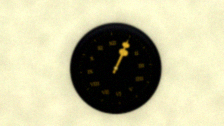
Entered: 1h05
